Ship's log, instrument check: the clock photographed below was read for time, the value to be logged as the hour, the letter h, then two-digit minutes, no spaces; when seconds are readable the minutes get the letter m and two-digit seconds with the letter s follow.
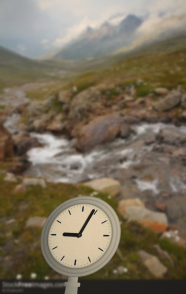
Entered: 9h04
